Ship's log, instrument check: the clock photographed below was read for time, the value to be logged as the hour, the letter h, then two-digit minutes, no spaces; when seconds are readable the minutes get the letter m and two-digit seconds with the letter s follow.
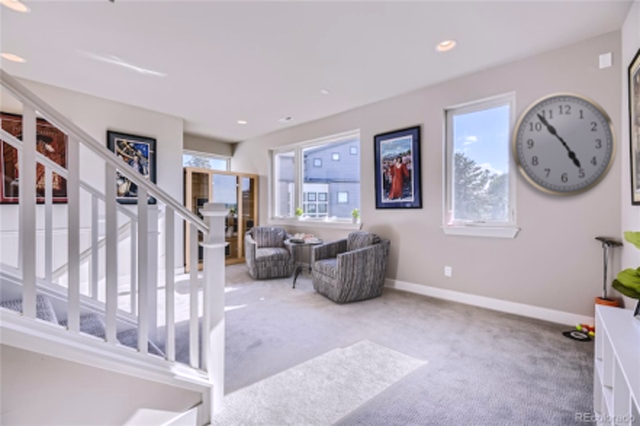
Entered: 4h53
